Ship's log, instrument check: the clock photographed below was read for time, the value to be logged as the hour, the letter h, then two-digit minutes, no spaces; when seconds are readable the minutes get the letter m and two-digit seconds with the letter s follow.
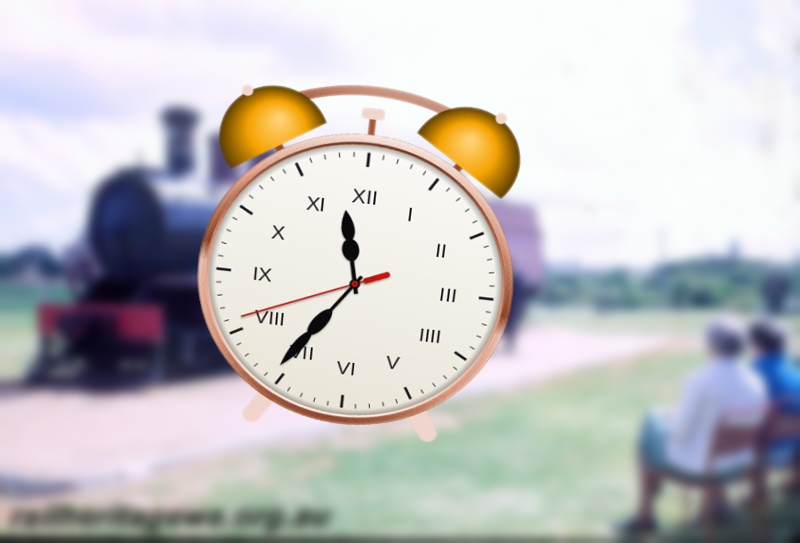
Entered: 11h35m41s
